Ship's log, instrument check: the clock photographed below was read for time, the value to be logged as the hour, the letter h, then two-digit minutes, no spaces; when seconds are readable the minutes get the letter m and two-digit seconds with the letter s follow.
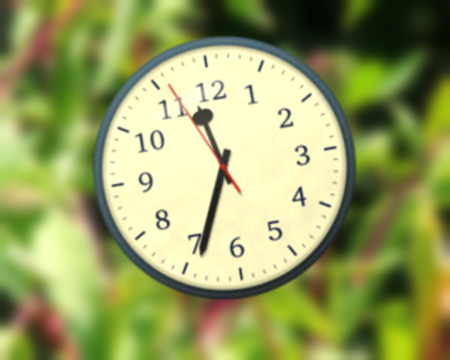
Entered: 11h33m56s
